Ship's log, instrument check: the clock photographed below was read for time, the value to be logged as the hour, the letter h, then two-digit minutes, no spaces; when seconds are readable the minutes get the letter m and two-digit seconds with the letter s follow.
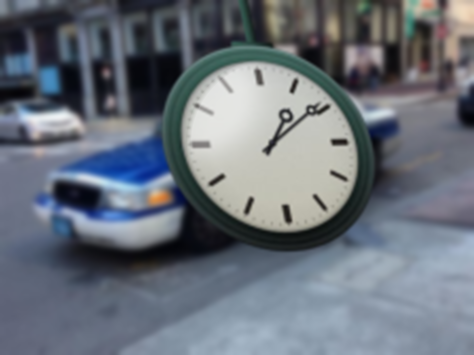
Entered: 1h09
